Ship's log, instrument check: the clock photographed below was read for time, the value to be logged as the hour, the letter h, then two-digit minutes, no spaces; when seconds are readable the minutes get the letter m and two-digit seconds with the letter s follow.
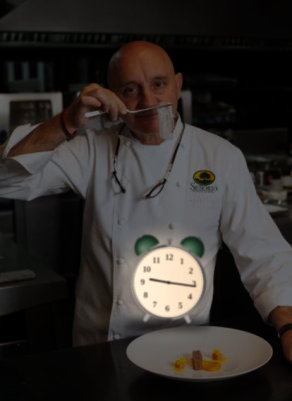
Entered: 9h16
